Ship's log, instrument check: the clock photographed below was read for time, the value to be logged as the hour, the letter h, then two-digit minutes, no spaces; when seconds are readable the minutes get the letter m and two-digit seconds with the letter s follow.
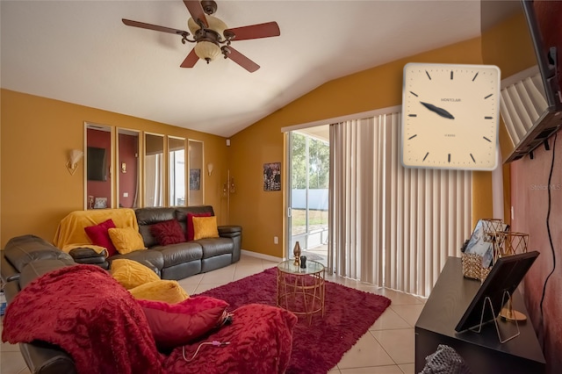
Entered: 9h49
